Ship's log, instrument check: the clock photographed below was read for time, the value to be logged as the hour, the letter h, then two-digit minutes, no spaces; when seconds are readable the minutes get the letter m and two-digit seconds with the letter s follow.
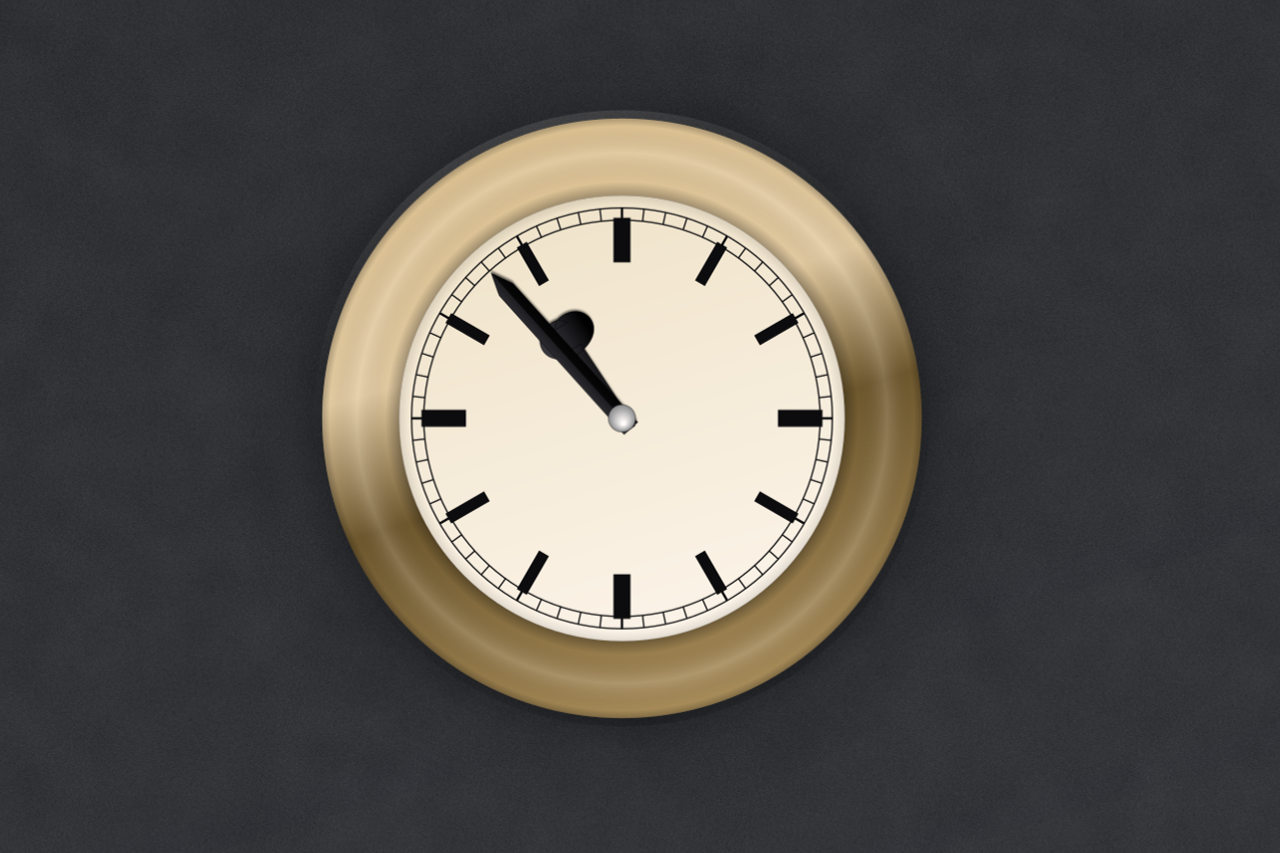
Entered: 10h53
